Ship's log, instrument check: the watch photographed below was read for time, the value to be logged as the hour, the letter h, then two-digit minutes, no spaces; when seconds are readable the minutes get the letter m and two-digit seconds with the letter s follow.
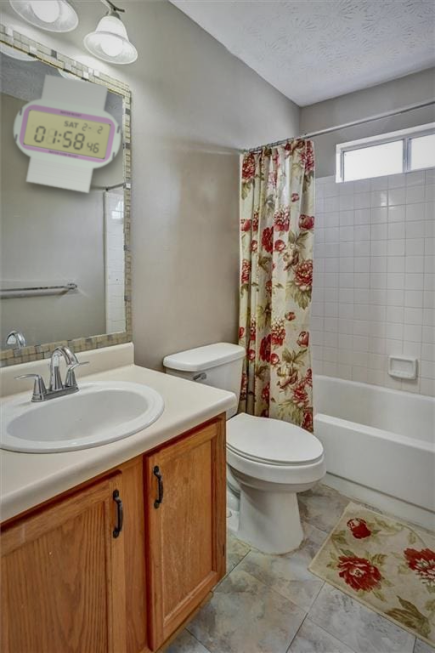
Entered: 1h58m46s
